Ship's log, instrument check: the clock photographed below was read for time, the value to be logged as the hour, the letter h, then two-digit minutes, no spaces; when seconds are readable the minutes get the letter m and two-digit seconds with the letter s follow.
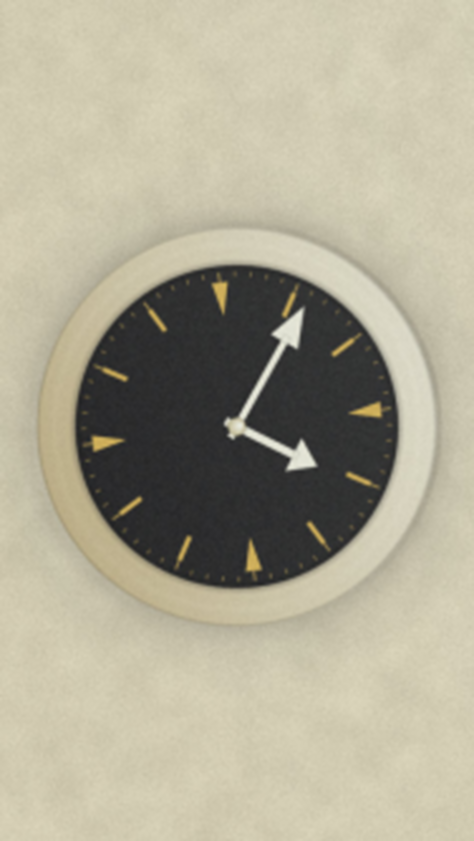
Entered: 4h06
